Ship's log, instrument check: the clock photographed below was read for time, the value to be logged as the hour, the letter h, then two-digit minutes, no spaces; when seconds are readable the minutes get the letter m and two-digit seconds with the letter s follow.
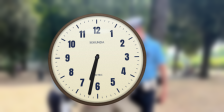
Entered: 6h32
